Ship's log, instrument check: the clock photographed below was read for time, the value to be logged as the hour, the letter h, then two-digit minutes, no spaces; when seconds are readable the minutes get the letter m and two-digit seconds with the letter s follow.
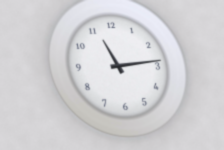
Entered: 11h14
